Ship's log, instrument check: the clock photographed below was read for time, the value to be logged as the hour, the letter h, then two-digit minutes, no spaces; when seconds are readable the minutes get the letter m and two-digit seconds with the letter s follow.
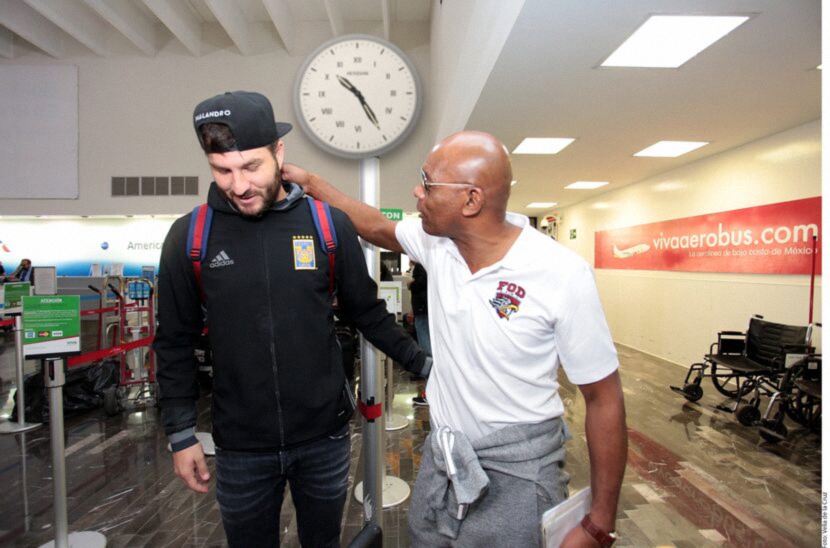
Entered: 10h25
